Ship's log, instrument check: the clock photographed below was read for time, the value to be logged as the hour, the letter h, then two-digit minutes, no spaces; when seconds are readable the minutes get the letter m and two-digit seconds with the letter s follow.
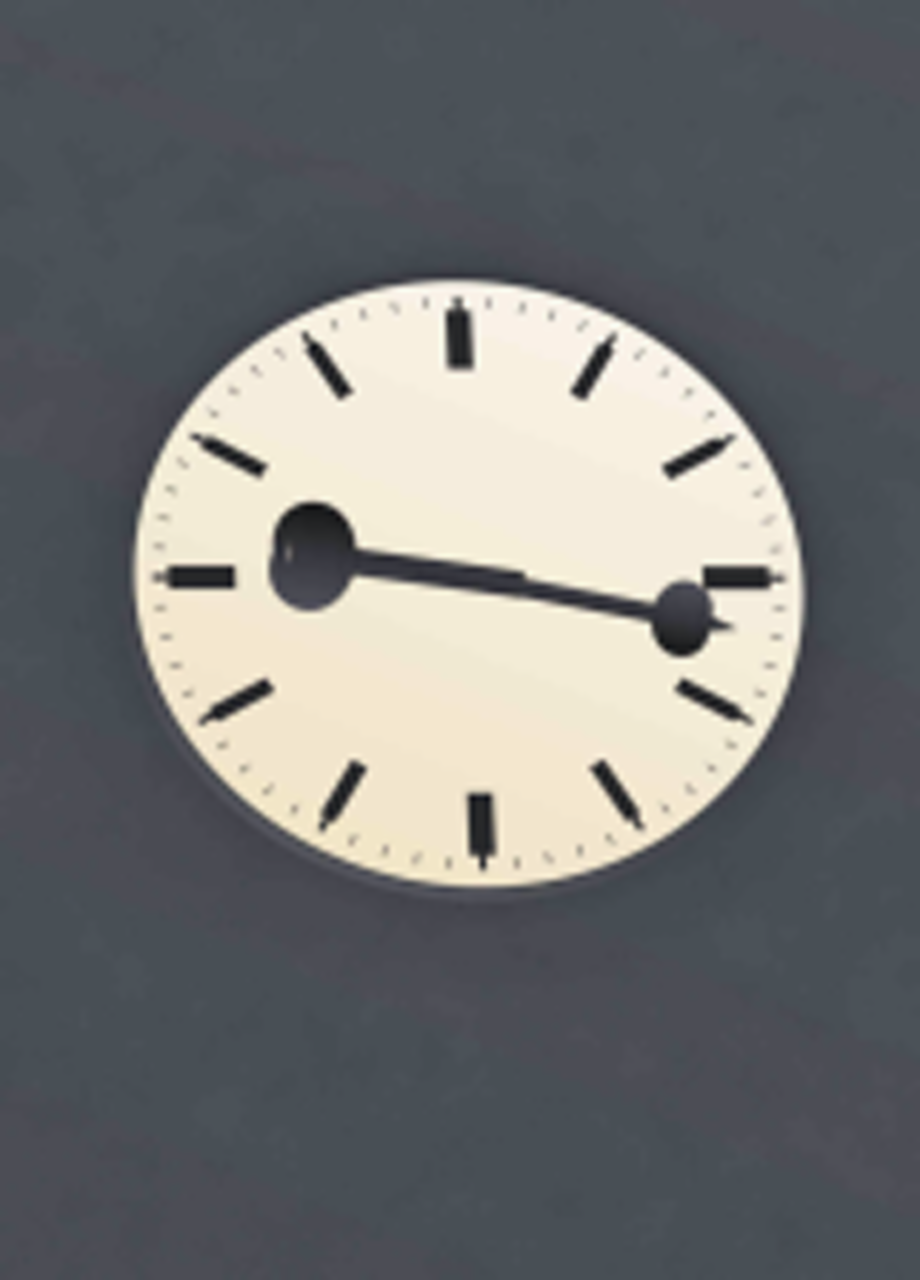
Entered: 9h17
